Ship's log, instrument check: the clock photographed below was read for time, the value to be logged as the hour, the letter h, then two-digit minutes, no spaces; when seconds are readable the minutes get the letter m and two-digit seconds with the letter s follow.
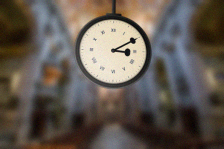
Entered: 3h10
